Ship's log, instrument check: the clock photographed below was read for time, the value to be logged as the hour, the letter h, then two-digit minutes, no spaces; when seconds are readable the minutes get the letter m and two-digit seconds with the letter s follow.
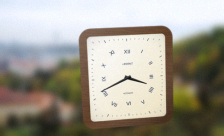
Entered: 3h41
